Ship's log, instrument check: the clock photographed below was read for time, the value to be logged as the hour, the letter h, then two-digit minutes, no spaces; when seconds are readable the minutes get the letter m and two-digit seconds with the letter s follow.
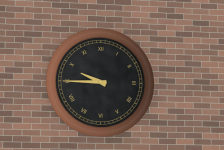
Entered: 9h45
